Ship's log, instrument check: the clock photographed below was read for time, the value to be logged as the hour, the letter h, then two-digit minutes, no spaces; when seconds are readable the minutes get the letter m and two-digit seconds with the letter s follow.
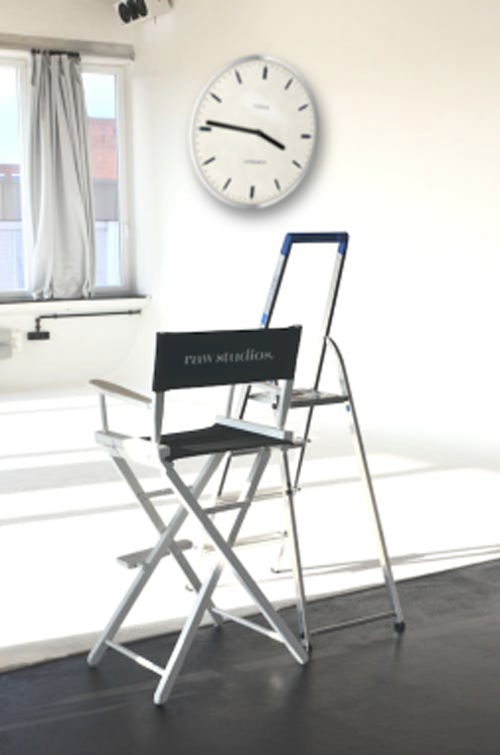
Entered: 3h46
